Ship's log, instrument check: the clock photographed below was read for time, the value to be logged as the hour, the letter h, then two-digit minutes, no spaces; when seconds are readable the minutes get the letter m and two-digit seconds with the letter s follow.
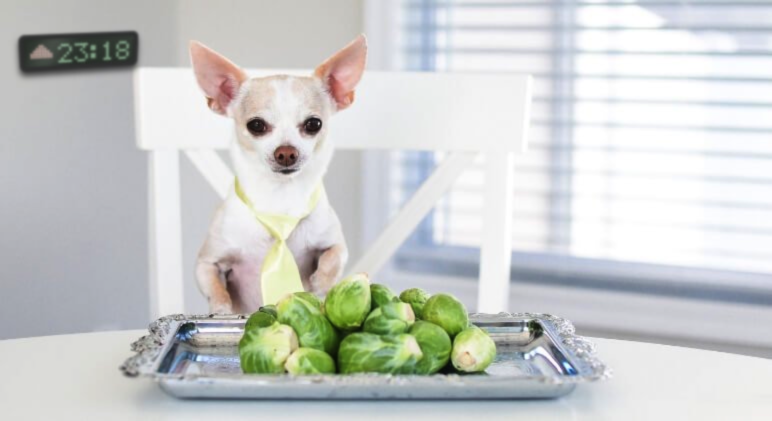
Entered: 23h18
